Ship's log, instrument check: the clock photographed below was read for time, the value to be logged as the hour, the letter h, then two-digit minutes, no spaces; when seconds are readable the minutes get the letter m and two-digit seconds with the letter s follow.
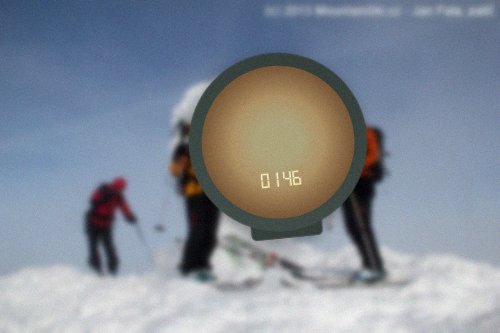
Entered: 1h46
